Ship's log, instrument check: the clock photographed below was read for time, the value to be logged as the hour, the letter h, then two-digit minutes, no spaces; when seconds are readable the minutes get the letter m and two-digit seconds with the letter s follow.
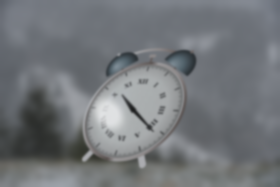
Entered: 10h21
